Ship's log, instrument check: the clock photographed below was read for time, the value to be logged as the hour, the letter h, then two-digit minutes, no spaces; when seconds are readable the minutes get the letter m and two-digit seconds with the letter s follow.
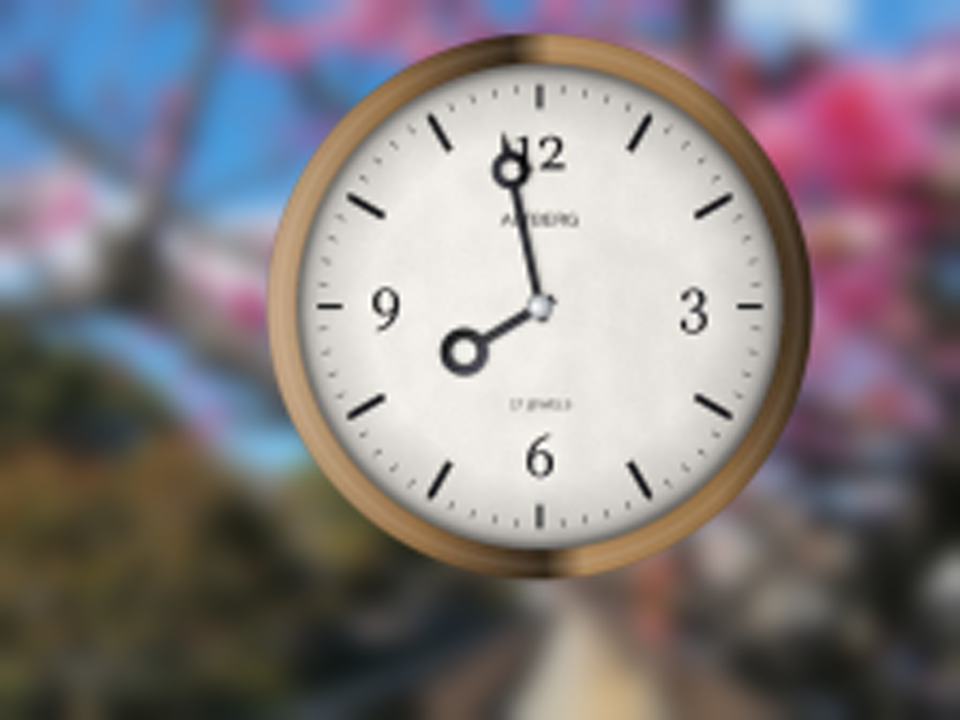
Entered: 7h58
